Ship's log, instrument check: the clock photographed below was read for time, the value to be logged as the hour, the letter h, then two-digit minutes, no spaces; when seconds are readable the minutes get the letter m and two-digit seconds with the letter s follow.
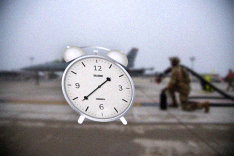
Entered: 1h38
